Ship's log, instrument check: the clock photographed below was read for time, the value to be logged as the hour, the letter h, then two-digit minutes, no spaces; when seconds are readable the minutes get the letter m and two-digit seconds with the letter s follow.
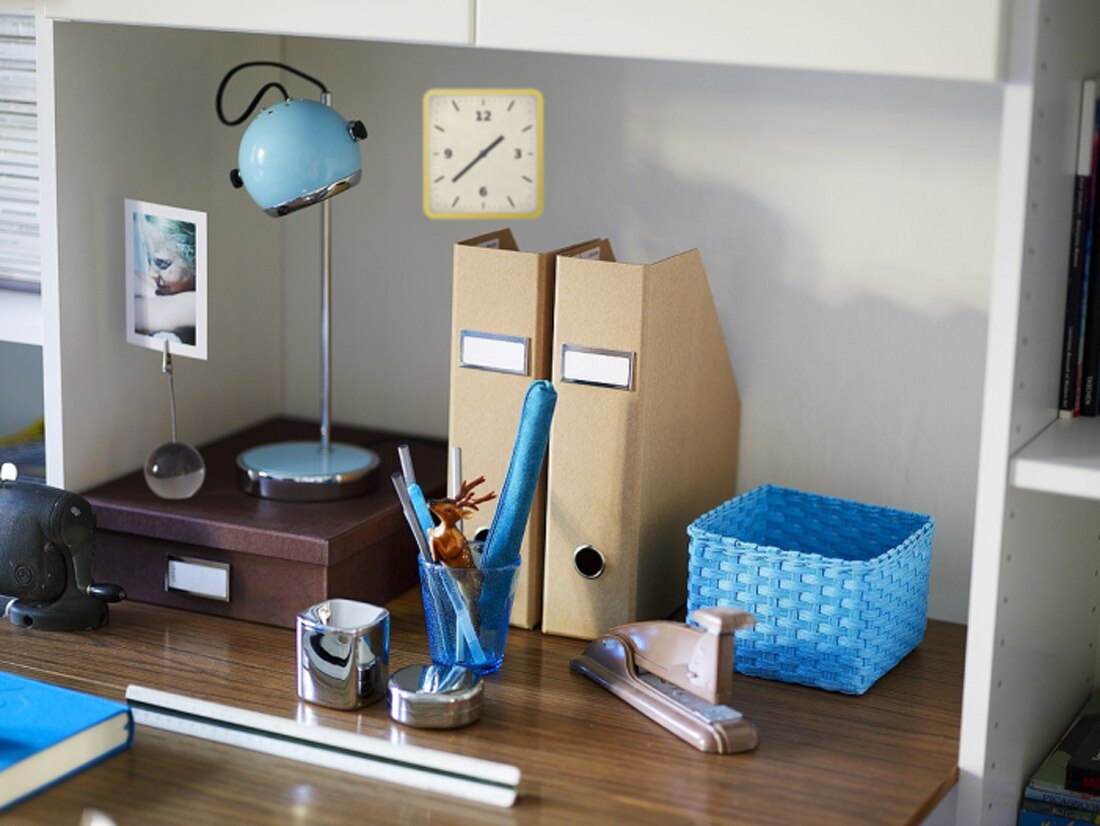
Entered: 1h38
